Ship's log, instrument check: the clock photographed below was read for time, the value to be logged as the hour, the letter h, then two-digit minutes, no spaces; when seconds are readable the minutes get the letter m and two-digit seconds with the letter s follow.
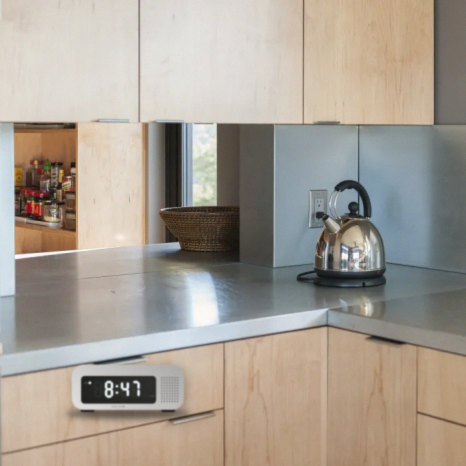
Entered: 8h47
